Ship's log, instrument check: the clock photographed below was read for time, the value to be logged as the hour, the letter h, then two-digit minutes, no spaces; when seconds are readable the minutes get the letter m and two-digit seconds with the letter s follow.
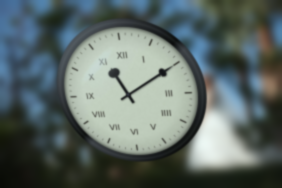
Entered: 11h10
